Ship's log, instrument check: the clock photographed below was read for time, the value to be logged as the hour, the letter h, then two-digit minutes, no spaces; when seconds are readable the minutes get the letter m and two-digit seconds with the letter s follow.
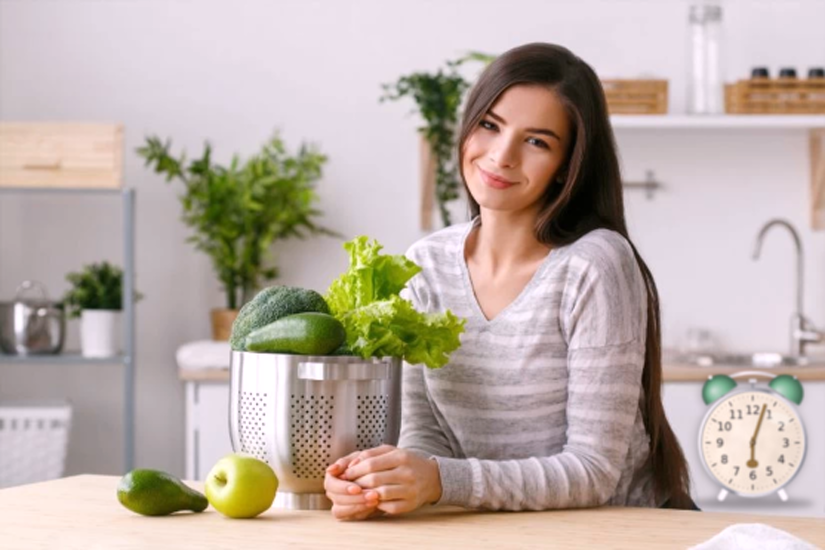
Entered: 6h03
